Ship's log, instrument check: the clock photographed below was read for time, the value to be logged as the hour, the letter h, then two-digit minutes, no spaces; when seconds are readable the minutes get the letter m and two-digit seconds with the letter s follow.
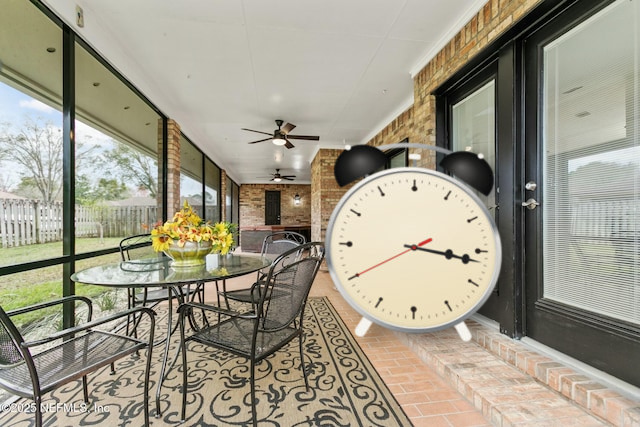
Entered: 3h16m40s
